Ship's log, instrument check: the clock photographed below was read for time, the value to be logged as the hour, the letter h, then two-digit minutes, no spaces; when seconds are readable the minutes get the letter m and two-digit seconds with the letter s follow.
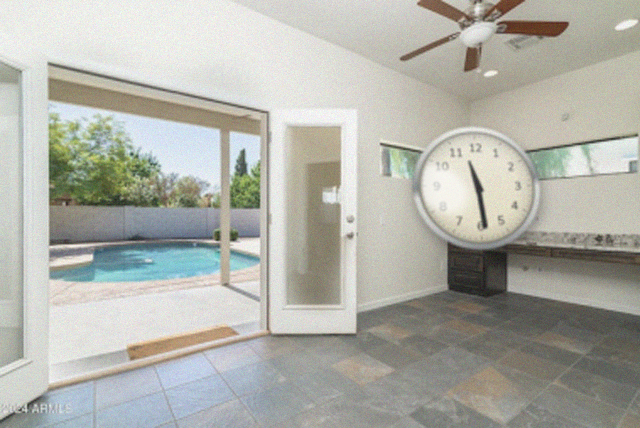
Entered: 11h29
